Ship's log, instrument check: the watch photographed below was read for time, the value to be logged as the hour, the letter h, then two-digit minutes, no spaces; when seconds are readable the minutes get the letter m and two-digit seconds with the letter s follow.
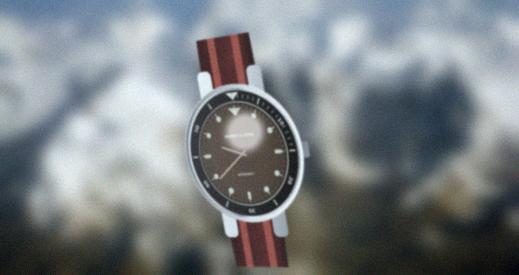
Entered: 9h39
